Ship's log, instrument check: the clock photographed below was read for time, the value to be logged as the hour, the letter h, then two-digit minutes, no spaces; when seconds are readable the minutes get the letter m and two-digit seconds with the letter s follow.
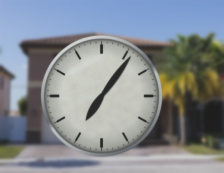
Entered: 7h06
